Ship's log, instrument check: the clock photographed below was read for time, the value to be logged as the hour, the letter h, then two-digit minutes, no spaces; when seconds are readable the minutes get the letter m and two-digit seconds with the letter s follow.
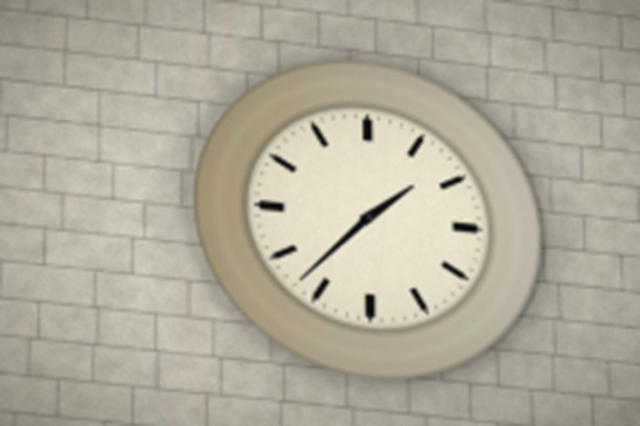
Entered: 1h37
